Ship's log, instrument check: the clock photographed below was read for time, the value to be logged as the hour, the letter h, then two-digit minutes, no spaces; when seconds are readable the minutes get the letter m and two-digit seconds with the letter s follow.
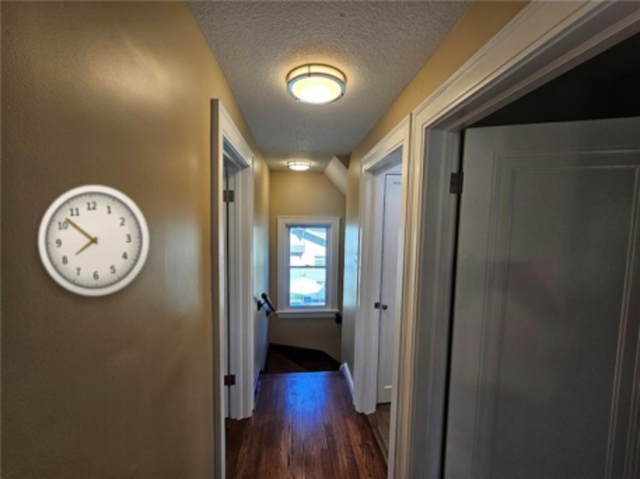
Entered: 7h52
